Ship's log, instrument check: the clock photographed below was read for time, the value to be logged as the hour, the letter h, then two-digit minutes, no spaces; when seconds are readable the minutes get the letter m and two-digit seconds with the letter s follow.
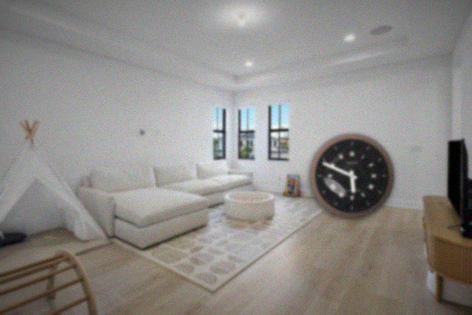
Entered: 5h49
